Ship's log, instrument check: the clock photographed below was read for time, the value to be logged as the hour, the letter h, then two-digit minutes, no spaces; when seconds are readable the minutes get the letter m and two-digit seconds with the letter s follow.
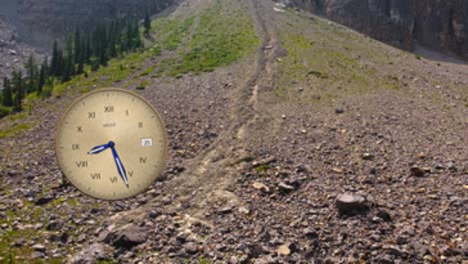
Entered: 8h27
